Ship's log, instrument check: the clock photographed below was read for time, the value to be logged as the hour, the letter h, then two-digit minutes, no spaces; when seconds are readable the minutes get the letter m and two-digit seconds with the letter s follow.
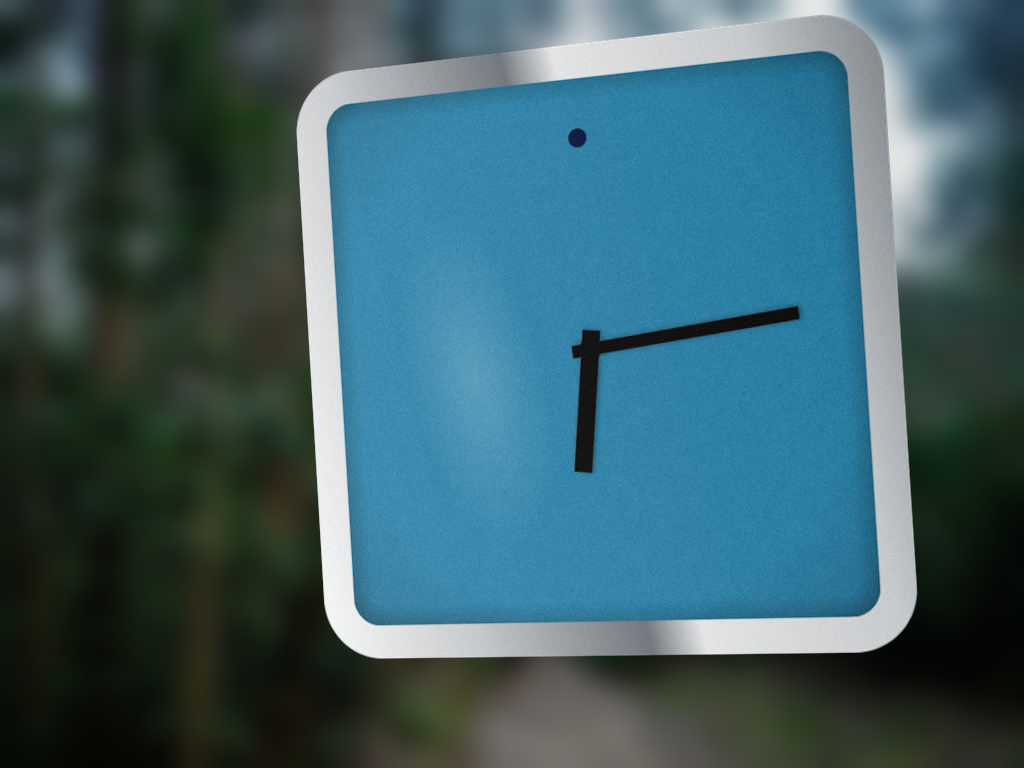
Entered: 6h14
